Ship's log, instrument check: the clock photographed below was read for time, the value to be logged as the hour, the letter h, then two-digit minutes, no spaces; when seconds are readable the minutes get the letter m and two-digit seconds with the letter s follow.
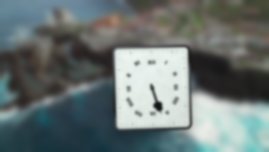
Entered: 5h27
